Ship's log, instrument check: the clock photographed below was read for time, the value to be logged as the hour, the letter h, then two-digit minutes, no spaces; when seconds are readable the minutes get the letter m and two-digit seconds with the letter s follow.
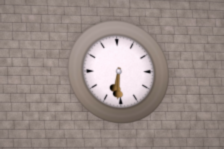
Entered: 6h31
